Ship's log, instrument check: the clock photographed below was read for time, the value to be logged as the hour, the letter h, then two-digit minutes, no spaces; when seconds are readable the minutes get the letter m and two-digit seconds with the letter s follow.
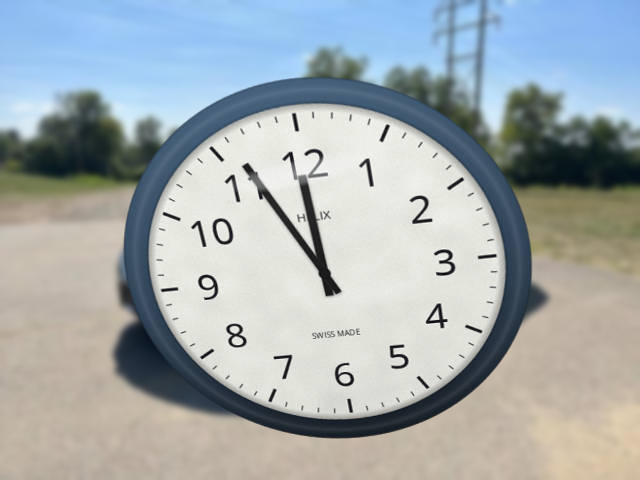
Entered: 11h56
